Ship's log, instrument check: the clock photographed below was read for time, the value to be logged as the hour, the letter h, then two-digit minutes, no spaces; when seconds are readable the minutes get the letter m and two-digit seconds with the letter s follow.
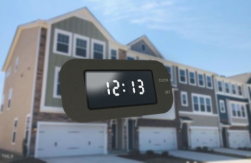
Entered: 12h13
